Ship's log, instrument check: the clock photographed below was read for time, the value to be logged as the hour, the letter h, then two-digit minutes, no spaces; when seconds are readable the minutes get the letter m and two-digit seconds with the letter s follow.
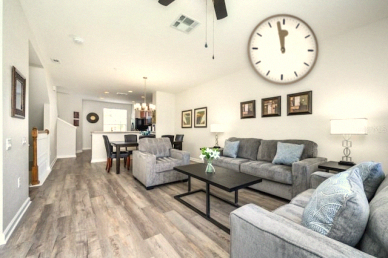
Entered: 11h58
